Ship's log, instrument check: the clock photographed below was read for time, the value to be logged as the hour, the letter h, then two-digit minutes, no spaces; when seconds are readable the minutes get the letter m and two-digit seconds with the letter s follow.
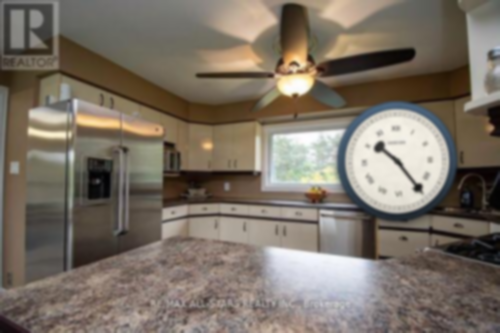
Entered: 10h24
